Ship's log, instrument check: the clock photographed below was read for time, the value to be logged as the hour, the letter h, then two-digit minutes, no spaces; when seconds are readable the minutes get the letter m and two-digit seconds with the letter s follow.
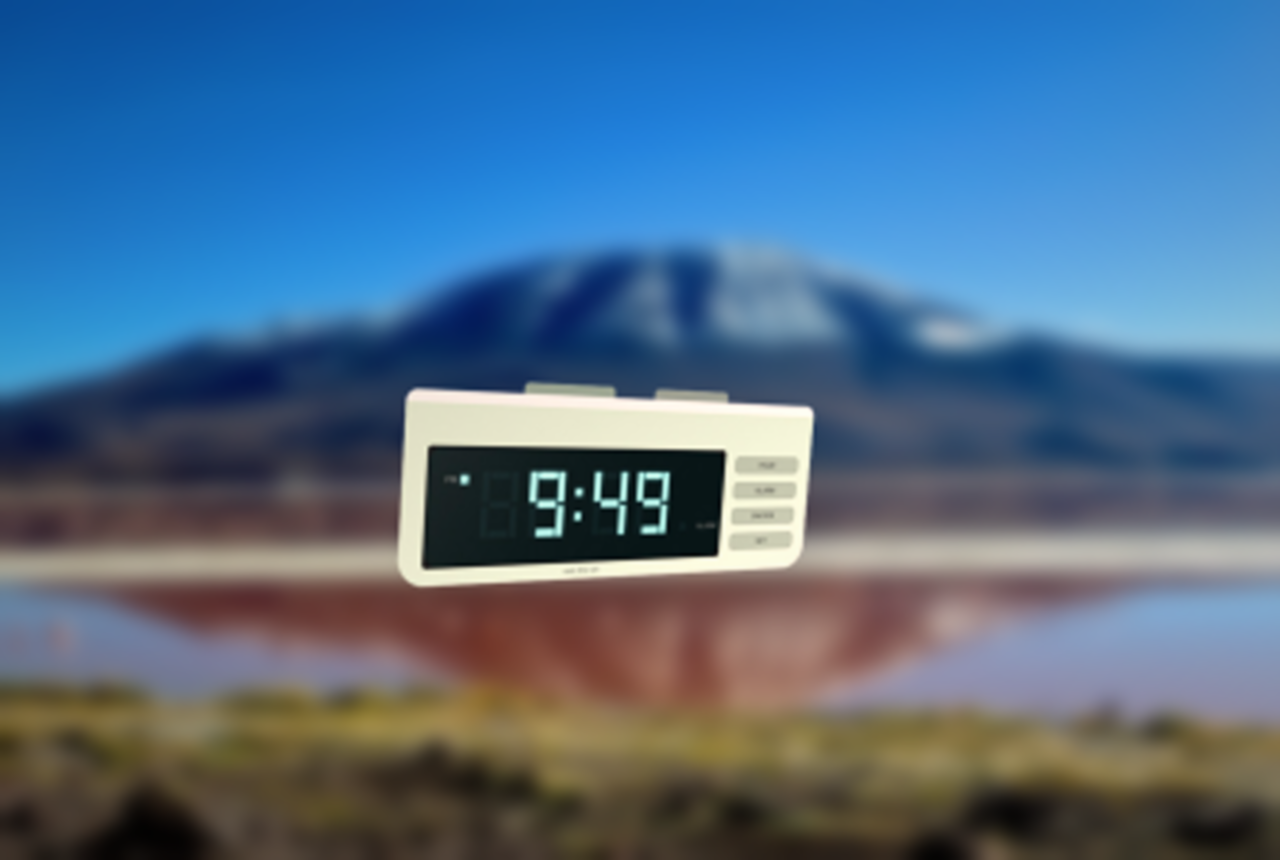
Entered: 9h49
